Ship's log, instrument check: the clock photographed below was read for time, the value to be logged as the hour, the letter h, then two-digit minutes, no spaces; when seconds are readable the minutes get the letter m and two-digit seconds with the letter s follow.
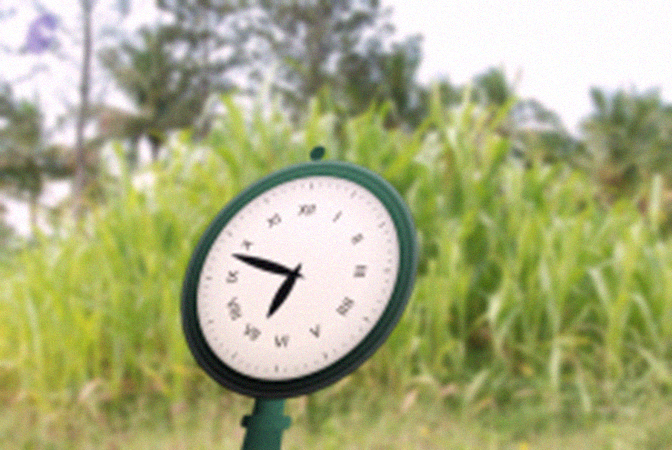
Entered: 6h48
